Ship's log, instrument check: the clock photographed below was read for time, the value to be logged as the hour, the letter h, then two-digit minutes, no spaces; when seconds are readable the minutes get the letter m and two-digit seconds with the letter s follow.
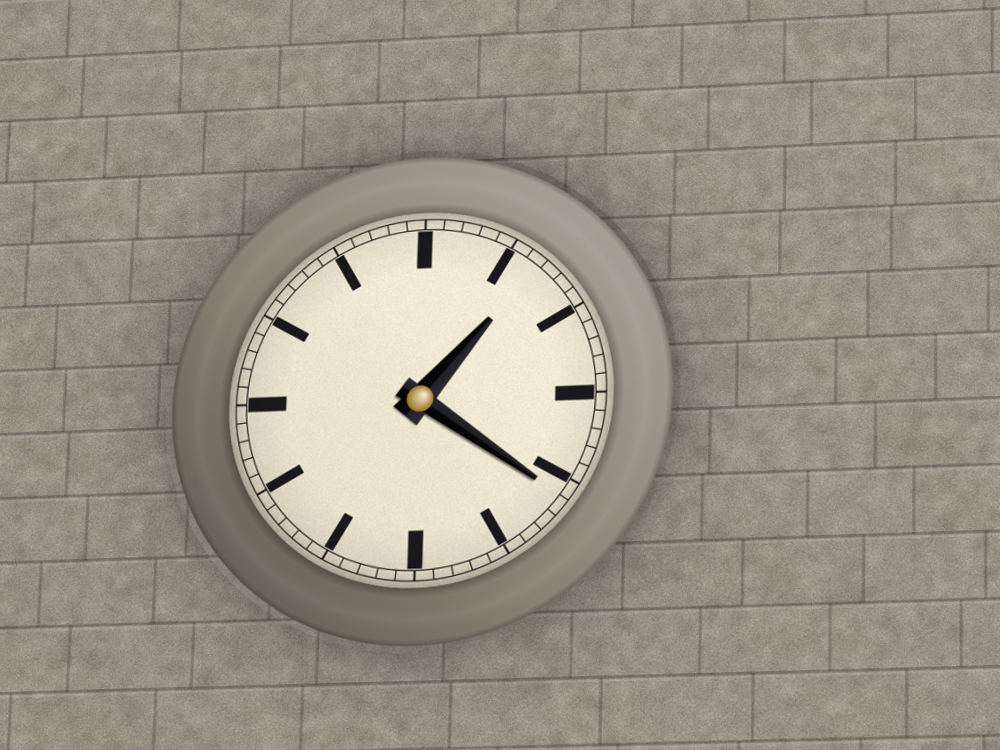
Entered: 1h21
